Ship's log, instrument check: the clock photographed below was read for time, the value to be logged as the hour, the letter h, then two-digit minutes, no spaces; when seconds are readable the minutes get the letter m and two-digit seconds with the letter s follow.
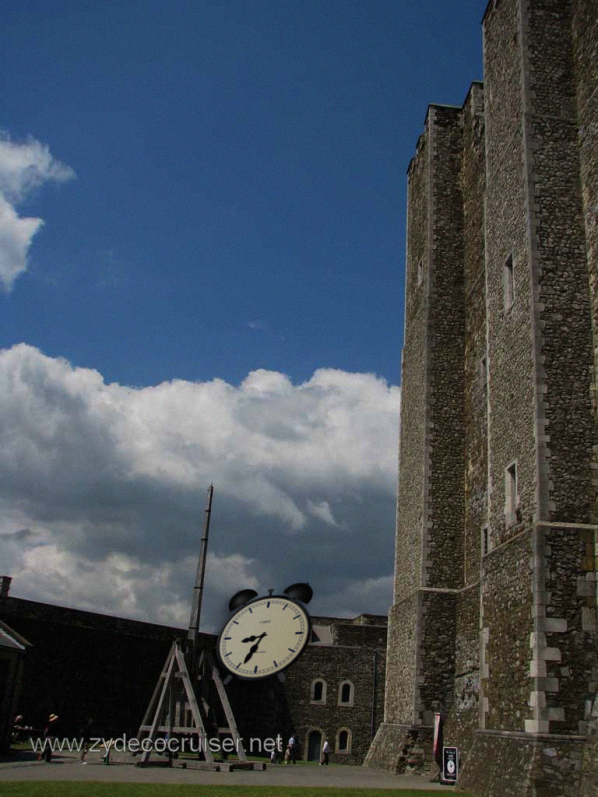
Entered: 8h34
